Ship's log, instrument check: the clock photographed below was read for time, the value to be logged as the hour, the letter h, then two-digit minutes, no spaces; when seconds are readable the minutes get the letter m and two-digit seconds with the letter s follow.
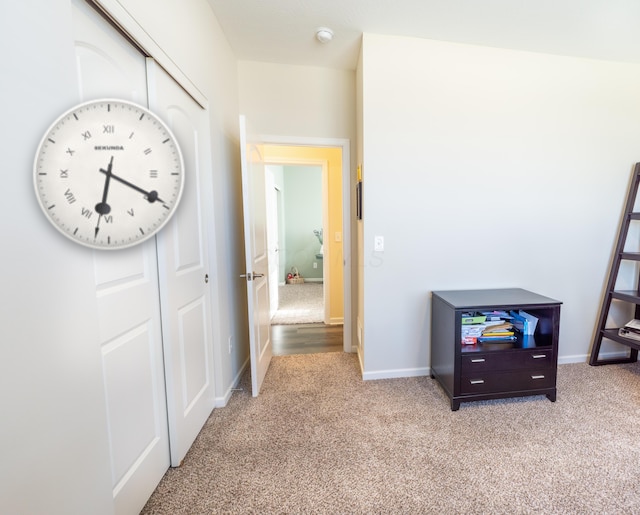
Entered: 6h19m32s
